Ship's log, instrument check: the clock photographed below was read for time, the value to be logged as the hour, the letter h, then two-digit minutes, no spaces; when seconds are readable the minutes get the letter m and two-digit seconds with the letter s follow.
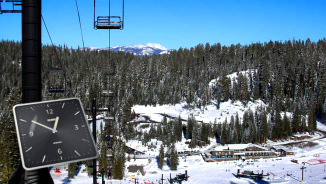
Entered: 12h51
